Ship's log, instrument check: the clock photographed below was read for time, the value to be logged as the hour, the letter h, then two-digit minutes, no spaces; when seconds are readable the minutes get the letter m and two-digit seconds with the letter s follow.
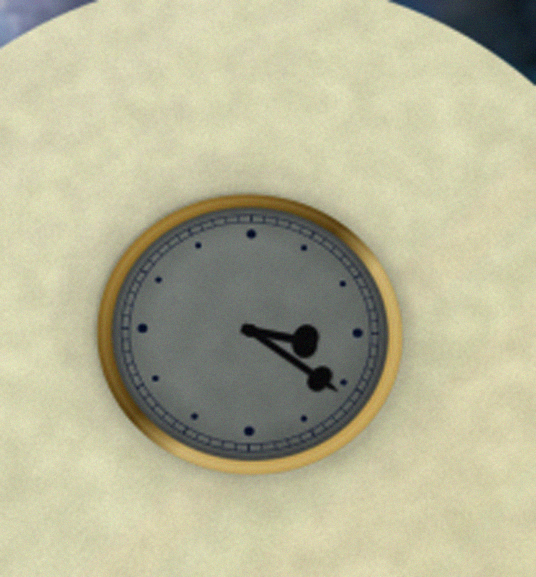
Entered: 3h21
